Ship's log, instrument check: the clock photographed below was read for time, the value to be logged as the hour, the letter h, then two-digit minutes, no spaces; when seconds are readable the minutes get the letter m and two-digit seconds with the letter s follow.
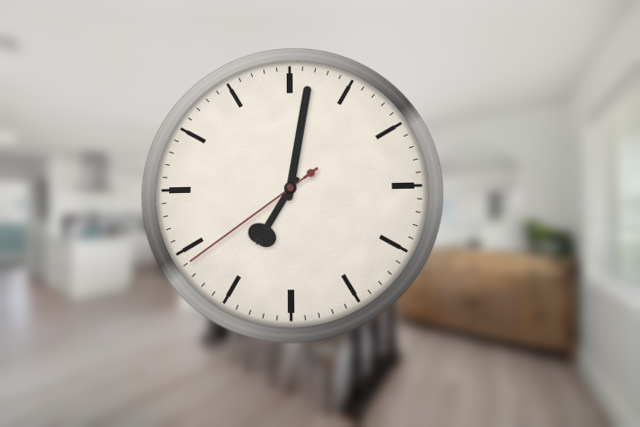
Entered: 7h01m39s
